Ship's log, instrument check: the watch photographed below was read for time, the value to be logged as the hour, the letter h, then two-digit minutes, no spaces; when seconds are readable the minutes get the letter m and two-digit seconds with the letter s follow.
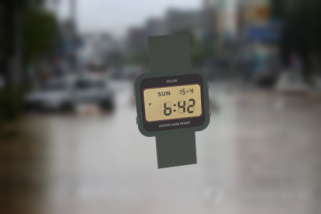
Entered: 6h42
